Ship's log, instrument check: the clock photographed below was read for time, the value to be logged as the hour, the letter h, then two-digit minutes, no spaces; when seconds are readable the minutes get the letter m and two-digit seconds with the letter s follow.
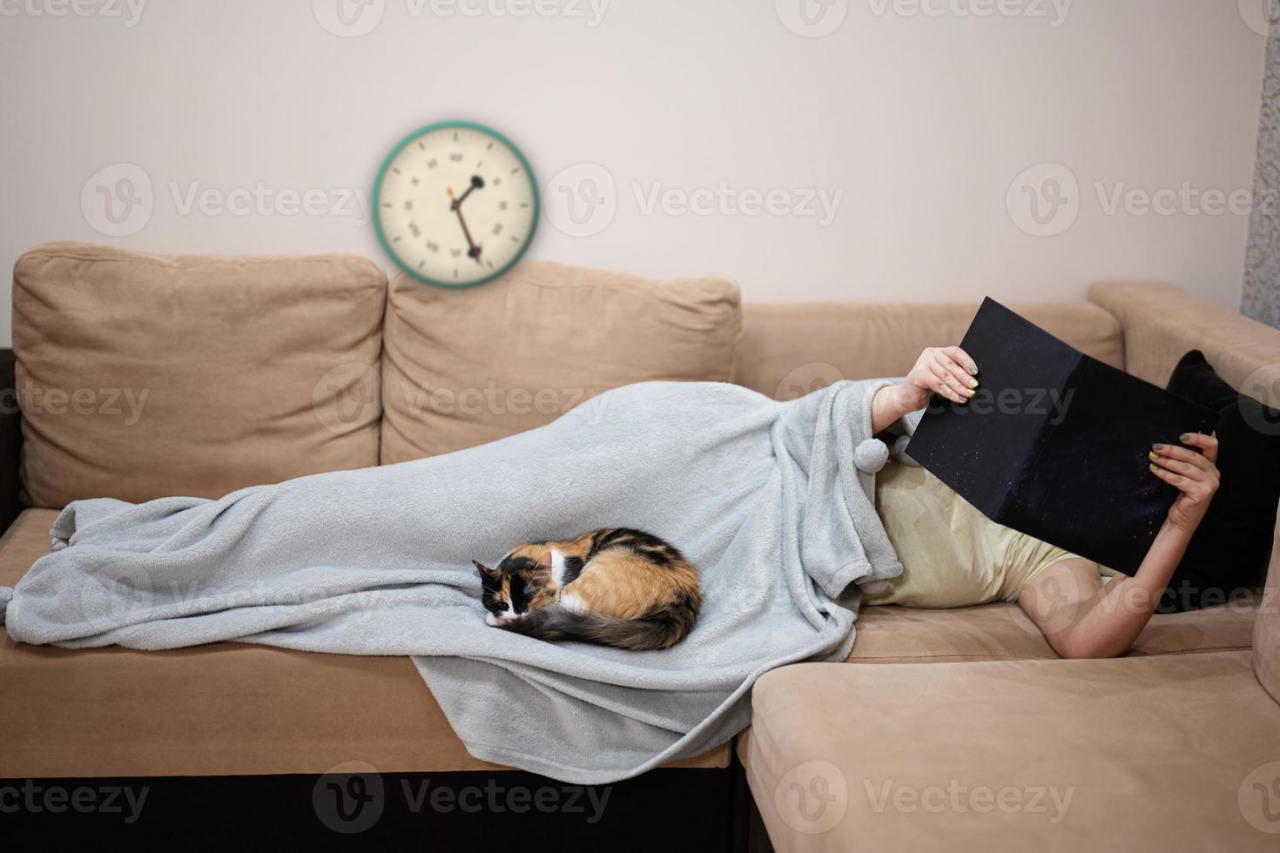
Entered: 1h26m26s
